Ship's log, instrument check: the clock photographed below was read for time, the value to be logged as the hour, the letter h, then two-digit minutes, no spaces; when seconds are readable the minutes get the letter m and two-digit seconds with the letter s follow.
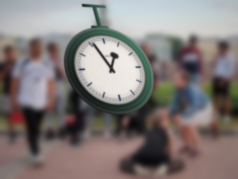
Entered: 12h56
